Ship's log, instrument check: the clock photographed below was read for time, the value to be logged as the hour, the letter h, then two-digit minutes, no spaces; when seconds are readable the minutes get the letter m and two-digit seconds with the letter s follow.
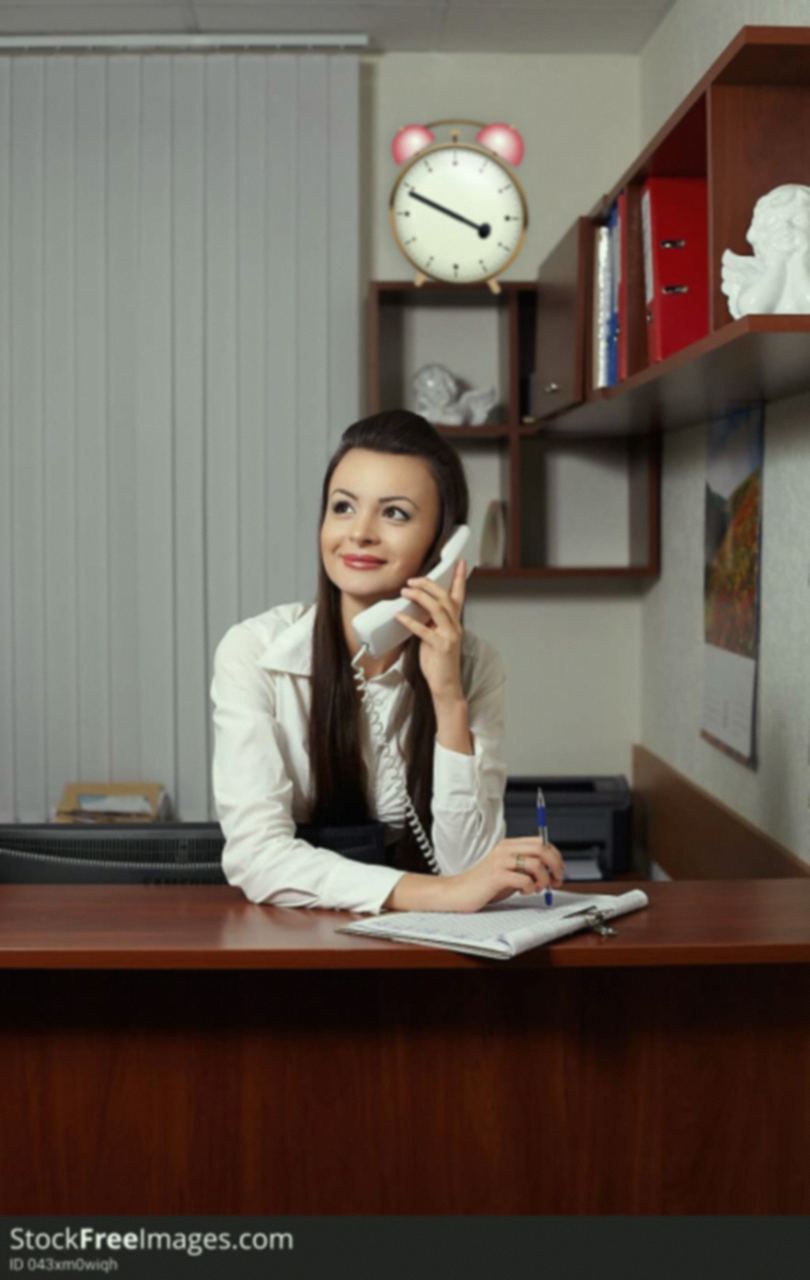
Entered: 3h49
